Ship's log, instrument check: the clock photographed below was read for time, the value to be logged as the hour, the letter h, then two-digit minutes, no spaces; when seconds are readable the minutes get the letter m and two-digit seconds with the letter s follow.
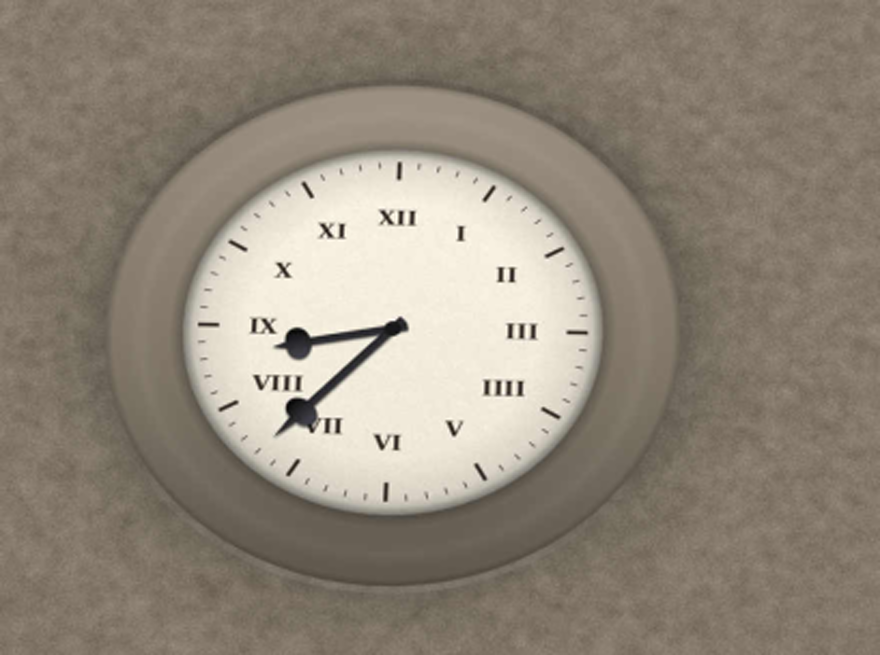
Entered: 8h37
